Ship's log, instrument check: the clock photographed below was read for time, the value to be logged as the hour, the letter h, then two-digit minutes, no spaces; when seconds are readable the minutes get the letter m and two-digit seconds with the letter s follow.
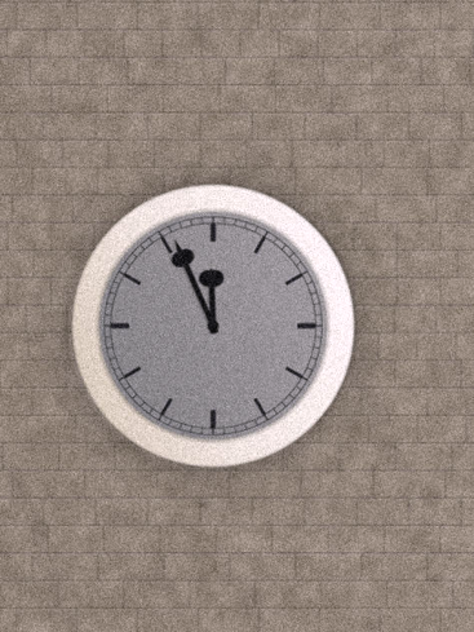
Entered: 11h56
